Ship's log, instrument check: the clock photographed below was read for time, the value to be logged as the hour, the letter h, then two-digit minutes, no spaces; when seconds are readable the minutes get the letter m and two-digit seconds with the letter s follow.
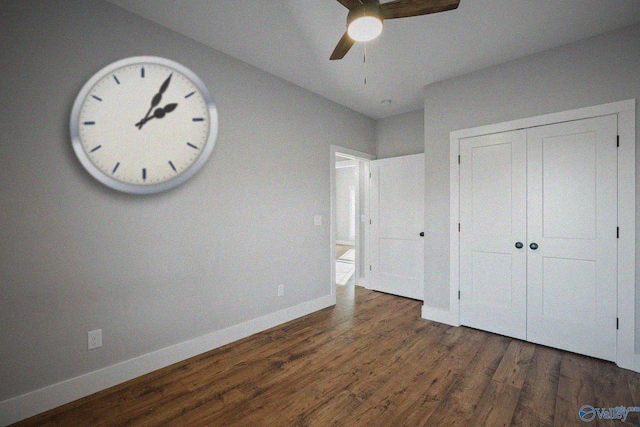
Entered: 2h05
